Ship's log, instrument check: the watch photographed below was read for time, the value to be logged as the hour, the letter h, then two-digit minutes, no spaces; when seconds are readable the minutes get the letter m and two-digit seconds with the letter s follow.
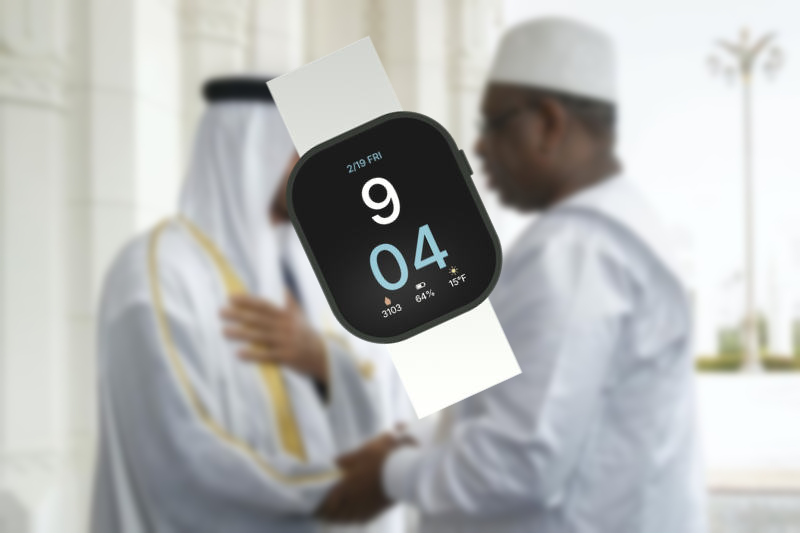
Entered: 9h04
